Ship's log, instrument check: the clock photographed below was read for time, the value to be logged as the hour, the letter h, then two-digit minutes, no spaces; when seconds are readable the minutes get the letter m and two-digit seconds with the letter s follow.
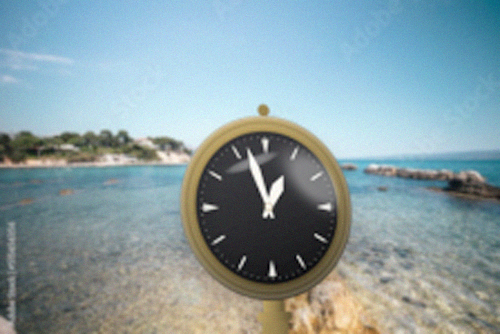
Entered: 12h57
